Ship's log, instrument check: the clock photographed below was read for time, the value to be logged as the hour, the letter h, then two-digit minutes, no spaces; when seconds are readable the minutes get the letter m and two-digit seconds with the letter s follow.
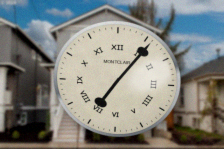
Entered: 7h06
